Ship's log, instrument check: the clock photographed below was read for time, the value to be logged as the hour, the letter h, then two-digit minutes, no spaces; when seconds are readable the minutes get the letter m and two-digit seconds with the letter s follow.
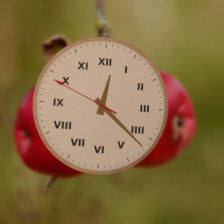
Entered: 12h21m49s
